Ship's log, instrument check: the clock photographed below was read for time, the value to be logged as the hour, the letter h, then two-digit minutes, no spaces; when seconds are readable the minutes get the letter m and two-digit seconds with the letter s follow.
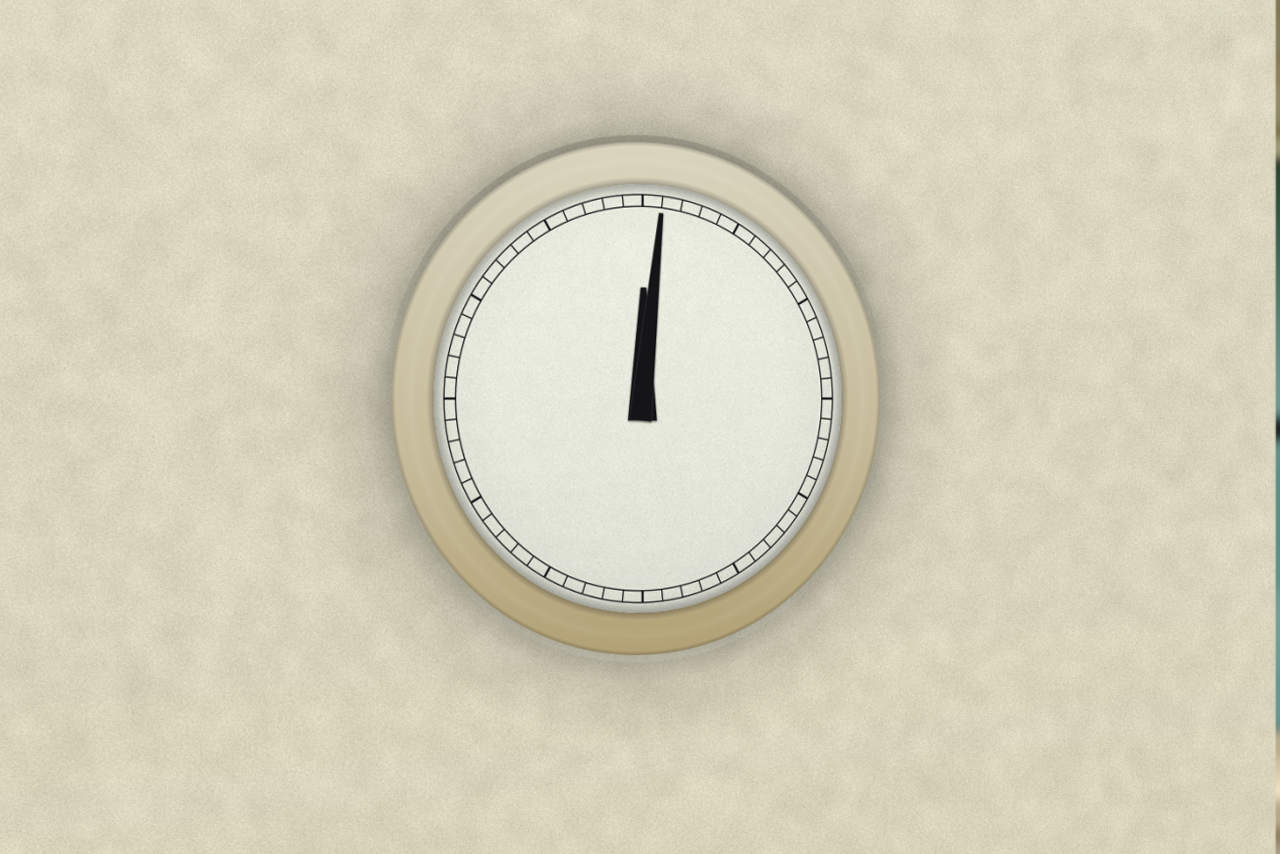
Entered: 12h01
